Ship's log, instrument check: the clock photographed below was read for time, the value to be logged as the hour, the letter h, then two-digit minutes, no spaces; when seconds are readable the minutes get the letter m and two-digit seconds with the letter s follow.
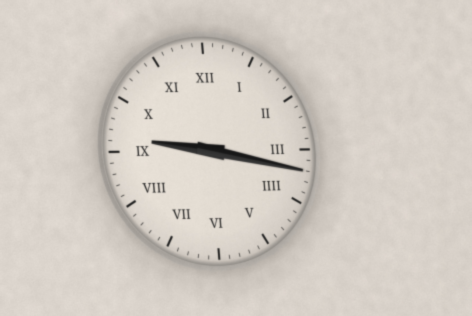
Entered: 9h17
